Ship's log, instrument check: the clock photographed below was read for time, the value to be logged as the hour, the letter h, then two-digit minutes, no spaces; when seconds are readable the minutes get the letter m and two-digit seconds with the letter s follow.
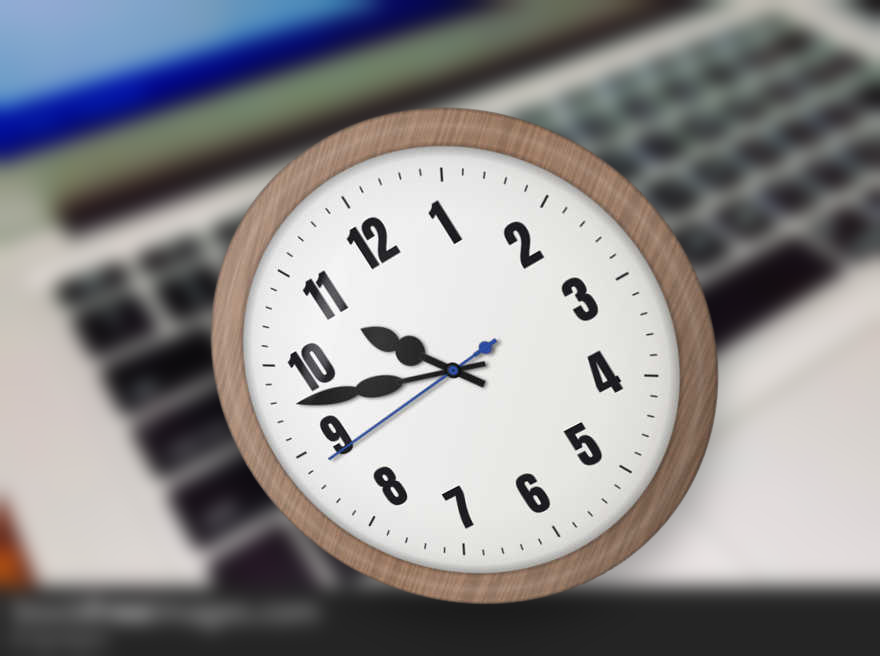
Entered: 10h47m44s
